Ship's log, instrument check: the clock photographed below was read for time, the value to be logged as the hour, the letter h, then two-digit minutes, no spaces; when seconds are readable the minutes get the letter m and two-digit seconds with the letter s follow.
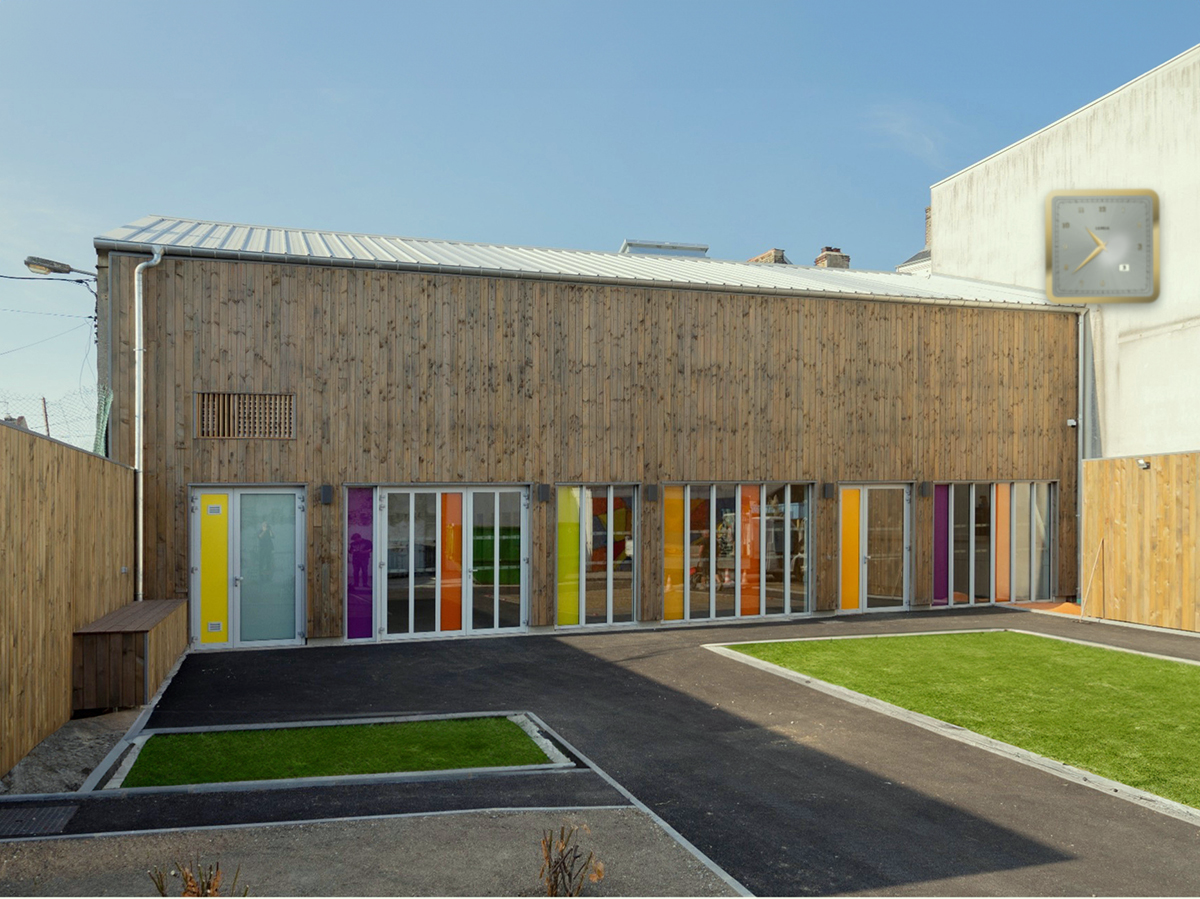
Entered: 10h38
